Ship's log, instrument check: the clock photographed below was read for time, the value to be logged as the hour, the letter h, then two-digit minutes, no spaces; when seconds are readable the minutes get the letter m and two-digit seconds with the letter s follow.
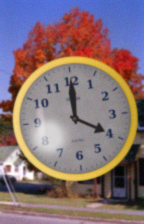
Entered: 4h00
